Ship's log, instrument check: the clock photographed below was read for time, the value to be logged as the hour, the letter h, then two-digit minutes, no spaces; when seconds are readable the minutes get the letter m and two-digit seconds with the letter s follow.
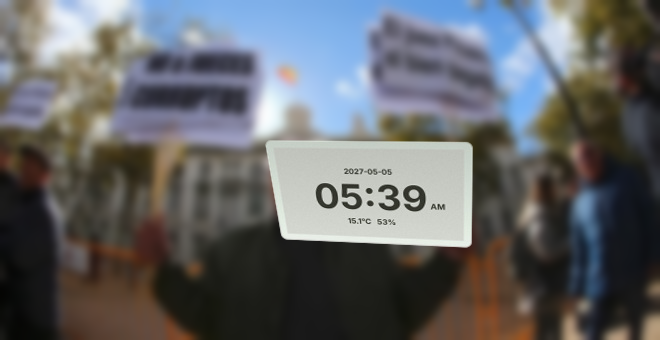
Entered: 5h39
